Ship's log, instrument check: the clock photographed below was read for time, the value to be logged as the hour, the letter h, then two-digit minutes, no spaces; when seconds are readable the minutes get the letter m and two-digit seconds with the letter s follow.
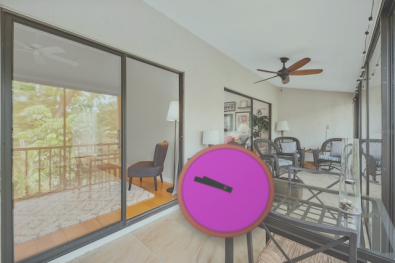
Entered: 9h48
